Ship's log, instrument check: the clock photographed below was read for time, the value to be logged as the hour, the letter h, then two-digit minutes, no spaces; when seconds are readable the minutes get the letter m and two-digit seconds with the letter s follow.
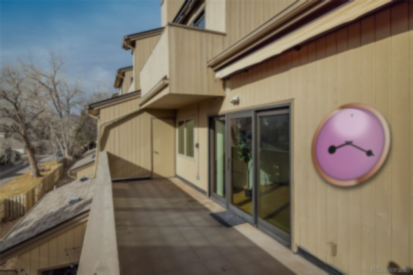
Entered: 8h19
